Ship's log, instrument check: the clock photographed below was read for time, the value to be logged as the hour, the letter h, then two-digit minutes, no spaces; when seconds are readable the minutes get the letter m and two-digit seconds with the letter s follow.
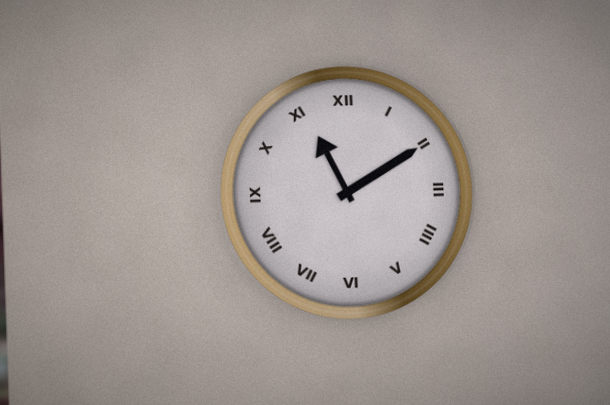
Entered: 11h10
